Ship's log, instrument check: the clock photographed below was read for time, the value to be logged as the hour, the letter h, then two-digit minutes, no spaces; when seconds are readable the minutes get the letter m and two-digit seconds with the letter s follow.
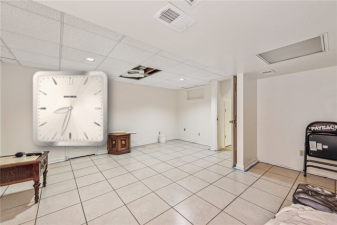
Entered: 8h33
